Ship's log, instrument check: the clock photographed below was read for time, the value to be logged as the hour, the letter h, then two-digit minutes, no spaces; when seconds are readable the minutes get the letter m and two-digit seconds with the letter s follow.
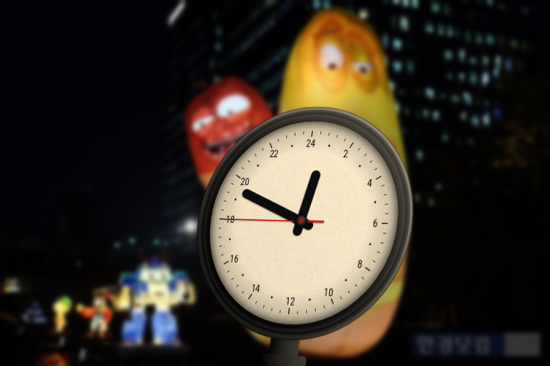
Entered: 0h48m45s
